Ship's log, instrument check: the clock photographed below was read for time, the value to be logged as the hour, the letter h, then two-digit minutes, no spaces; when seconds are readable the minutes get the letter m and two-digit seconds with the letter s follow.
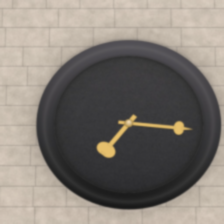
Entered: 7h16
